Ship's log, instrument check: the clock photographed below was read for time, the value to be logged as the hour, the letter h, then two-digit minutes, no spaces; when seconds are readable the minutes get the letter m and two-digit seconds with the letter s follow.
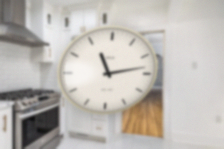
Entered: 11h13
